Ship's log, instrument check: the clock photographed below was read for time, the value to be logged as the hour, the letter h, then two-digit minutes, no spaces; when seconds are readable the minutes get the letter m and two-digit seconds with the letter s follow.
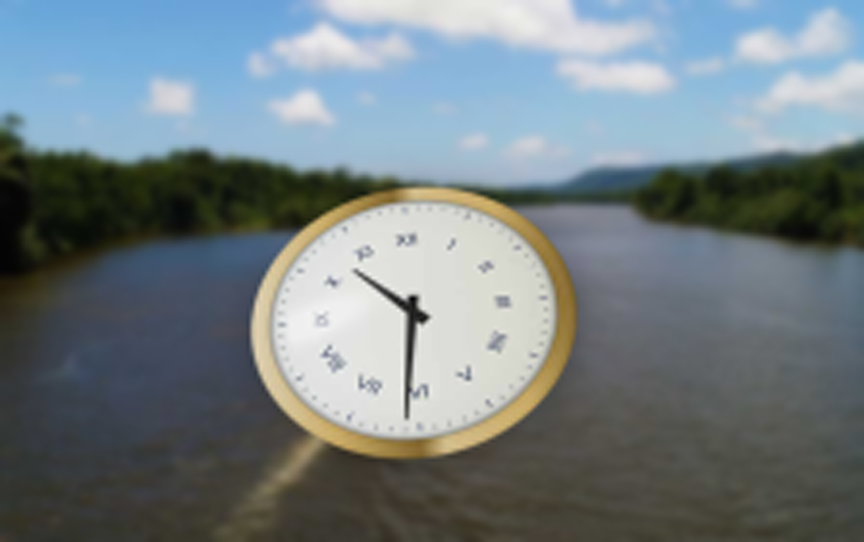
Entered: 10h31
